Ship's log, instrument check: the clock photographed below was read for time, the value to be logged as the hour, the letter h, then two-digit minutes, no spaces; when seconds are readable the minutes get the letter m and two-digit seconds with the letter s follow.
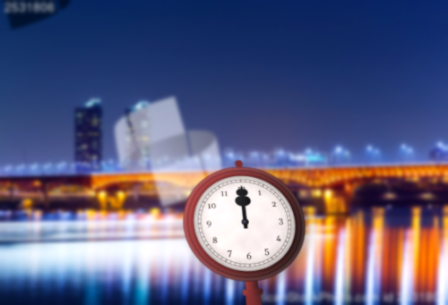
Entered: 12h00
